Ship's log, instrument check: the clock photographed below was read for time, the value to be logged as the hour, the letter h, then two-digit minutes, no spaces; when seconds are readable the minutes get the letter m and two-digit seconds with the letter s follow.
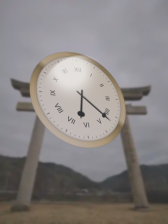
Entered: 6h22
